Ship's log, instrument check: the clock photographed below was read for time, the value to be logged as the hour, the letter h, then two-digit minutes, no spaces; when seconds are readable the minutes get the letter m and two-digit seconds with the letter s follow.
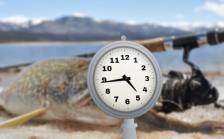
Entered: 4h44
